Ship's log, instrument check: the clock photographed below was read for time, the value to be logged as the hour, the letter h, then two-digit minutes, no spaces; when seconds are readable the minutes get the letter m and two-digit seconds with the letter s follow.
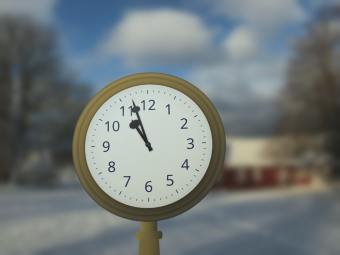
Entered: 10h57
